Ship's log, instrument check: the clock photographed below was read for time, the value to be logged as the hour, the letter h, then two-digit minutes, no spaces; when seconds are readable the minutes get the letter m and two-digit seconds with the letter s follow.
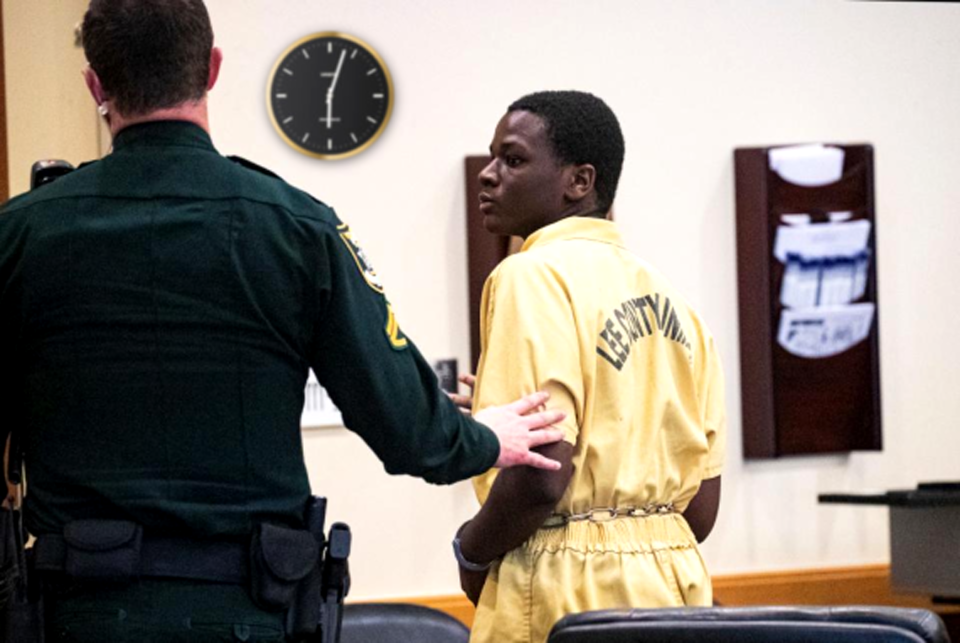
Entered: 6h03
